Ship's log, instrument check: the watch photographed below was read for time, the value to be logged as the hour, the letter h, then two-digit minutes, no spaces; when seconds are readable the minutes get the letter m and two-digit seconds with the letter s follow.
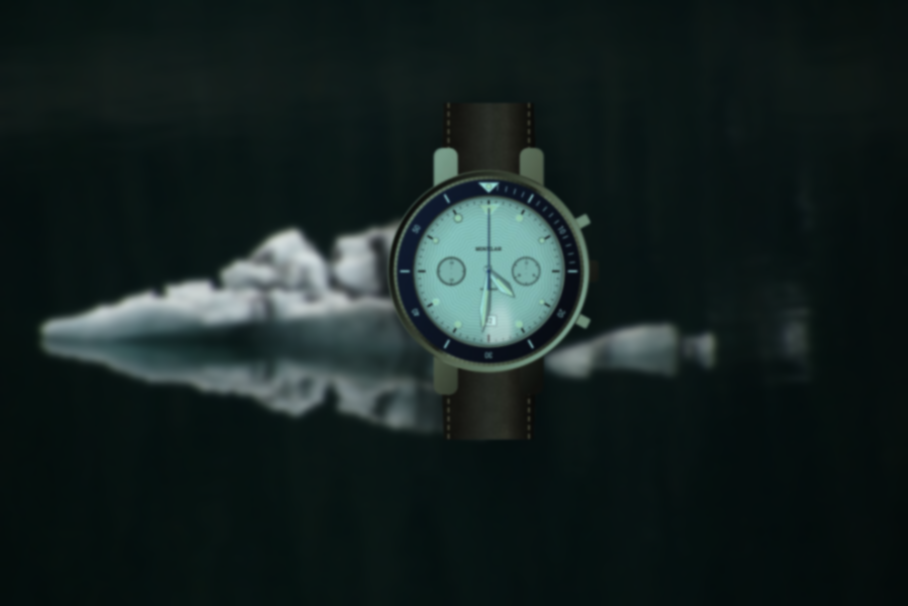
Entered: 4h31
